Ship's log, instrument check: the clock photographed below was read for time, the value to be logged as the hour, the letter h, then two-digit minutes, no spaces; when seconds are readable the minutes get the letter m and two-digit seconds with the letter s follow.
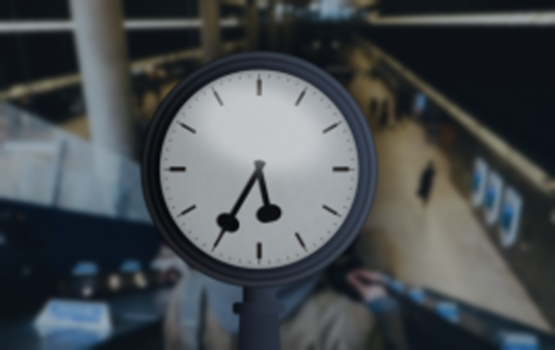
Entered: 5h35
